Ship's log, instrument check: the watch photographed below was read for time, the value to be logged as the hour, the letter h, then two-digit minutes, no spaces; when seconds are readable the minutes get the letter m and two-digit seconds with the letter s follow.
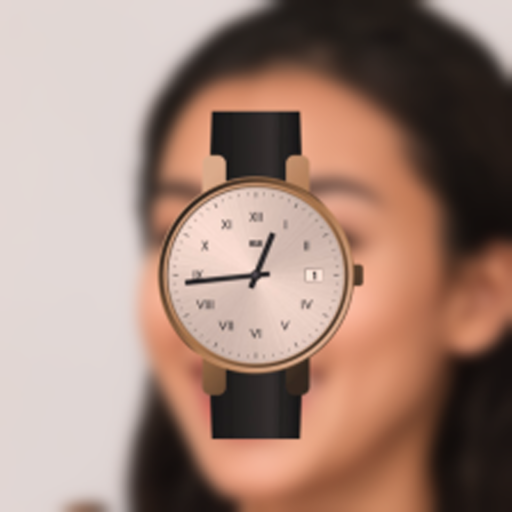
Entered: 12h44
